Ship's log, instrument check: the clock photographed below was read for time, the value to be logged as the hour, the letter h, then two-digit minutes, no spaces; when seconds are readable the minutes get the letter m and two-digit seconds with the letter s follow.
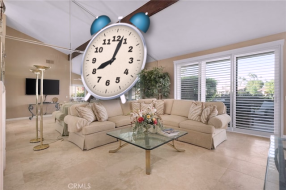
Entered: 8h03
